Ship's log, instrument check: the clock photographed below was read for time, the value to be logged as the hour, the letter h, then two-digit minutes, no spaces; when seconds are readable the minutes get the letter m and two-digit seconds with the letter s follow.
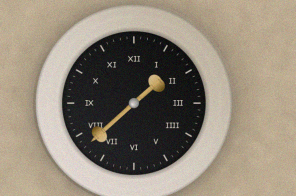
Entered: 1h38
